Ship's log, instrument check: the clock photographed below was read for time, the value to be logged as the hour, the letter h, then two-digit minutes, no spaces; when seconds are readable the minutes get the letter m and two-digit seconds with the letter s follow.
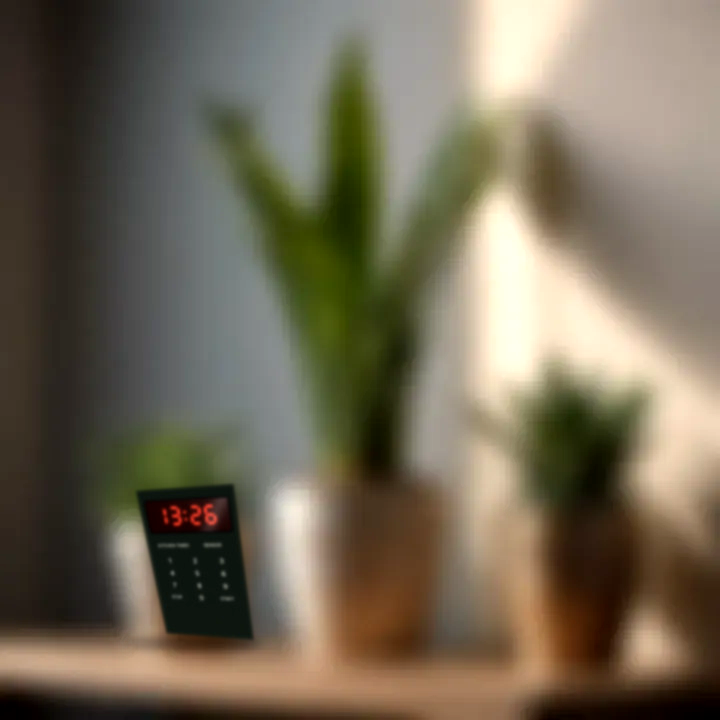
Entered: 13h26
